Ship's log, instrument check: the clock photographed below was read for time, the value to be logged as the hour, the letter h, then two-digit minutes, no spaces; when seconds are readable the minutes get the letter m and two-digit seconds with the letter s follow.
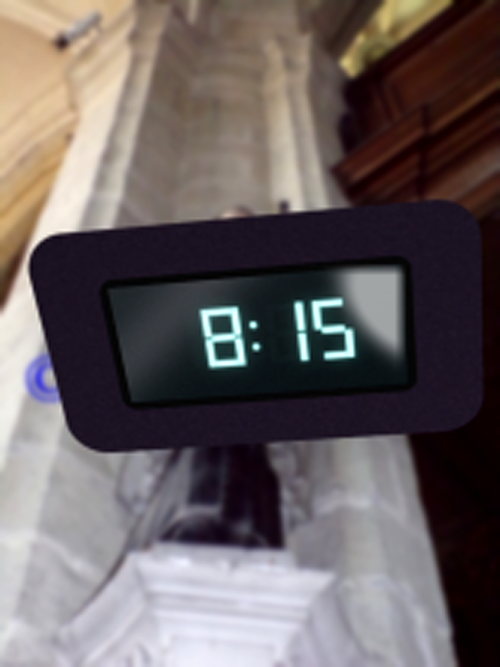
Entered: 8h15
